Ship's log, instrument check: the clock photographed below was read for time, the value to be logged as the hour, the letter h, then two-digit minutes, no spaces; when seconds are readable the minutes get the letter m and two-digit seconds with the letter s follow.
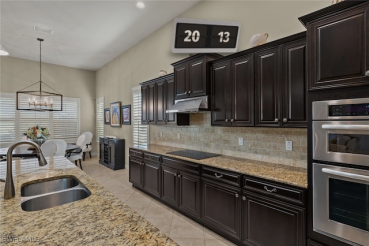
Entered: 20h13
